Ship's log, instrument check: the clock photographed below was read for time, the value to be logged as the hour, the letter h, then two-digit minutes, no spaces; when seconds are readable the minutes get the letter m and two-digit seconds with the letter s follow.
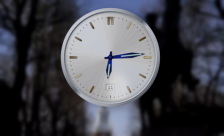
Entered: 6h14
